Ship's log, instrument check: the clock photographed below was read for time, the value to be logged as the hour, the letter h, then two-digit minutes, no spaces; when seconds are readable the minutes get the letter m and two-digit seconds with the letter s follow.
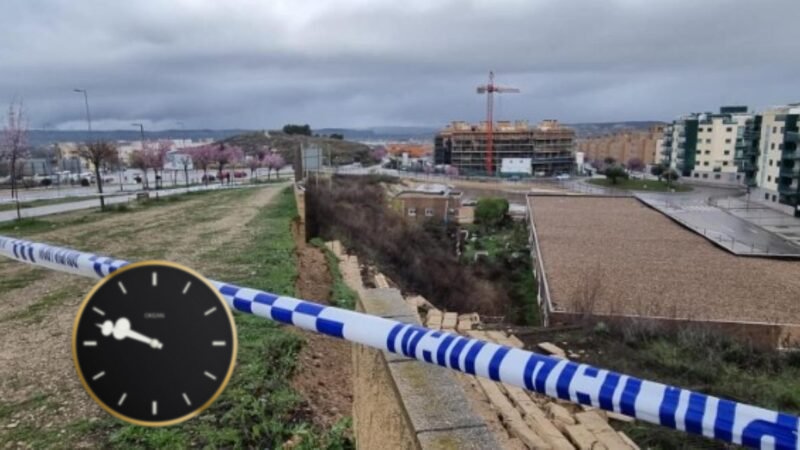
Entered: 9h48
